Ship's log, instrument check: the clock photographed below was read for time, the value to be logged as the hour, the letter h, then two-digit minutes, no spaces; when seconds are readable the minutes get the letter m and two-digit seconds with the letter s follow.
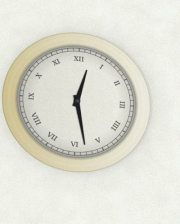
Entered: 12h28
